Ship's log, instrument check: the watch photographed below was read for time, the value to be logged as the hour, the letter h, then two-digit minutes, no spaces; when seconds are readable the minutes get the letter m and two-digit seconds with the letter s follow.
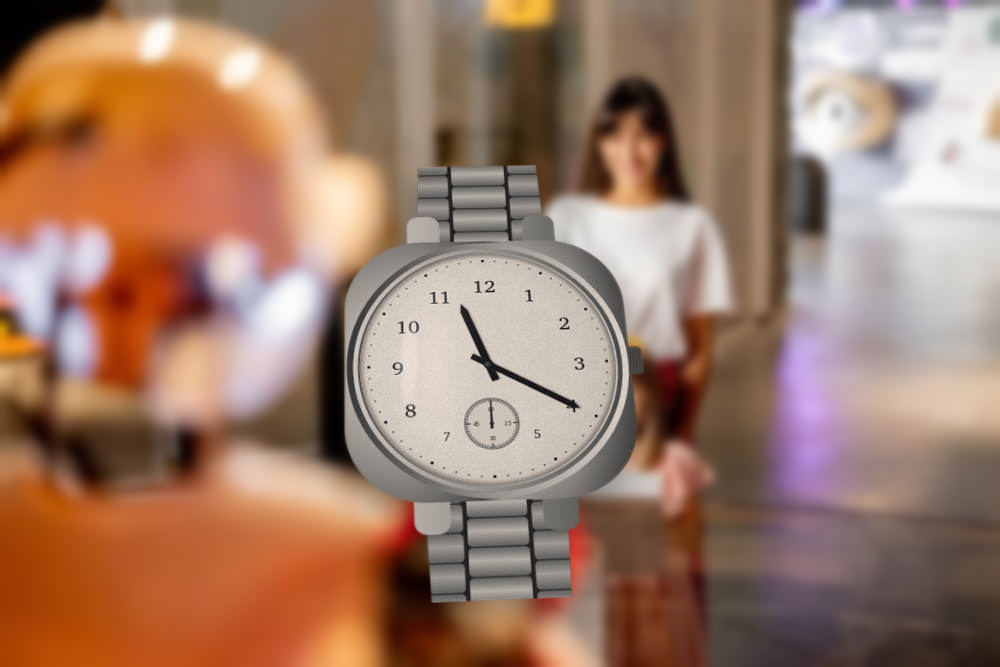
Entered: 11h20
